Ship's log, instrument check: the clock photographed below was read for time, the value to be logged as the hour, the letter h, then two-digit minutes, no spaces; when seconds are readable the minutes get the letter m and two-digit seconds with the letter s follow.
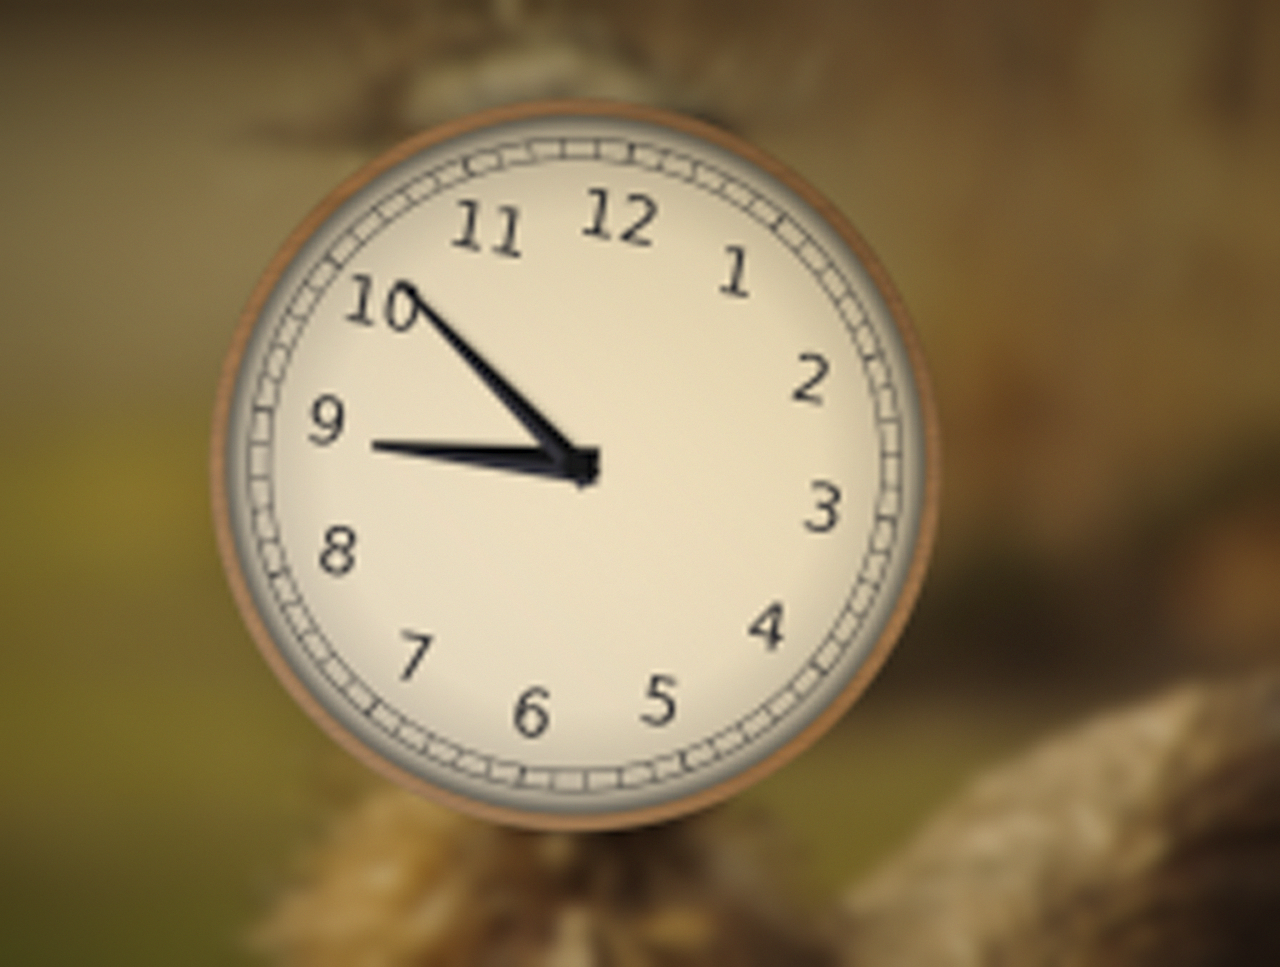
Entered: 8h51
